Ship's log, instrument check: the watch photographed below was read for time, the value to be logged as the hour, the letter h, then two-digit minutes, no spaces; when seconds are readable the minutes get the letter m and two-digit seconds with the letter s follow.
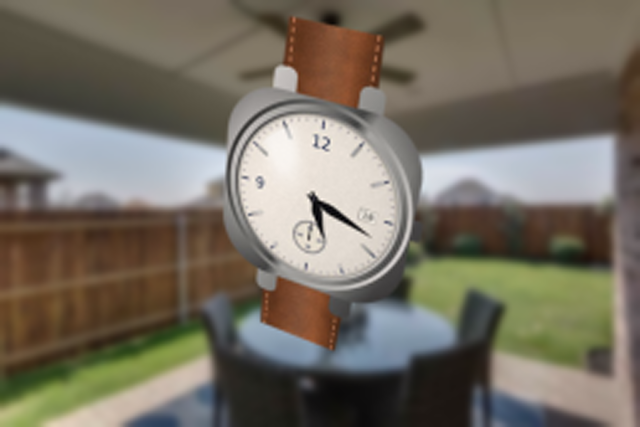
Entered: 5h18
